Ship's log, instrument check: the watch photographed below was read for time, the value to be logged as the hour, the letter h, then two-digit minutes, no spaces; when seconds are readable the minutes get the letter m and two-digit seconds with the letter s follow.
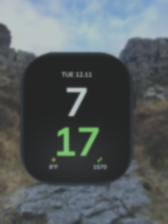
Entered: 7h17
